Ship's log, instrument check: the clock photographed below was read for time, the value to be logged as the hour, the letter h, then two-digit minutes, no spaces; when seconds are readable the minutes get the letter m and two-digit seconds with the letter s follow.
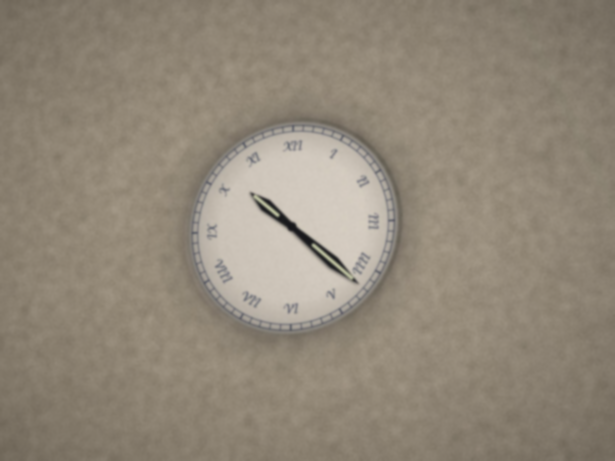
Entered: 10h22
